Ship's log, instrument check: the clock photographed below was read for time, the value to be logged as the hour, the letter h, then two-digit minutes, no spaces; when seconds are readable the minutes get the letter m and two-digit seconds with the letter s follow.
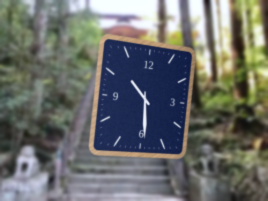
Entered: 10h29
